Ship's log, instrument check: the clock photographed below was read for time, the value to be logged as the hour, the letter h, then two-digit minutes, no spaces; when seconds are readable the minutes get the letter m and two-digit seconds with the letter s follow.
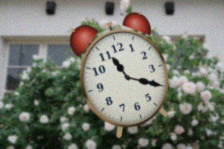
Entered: 11h20
